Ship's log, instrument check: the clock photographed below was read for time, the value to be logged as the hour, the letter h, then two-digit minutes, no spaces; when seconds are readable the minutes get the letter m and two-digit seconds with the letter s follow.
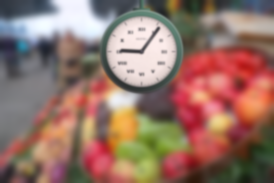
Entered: 9h06
